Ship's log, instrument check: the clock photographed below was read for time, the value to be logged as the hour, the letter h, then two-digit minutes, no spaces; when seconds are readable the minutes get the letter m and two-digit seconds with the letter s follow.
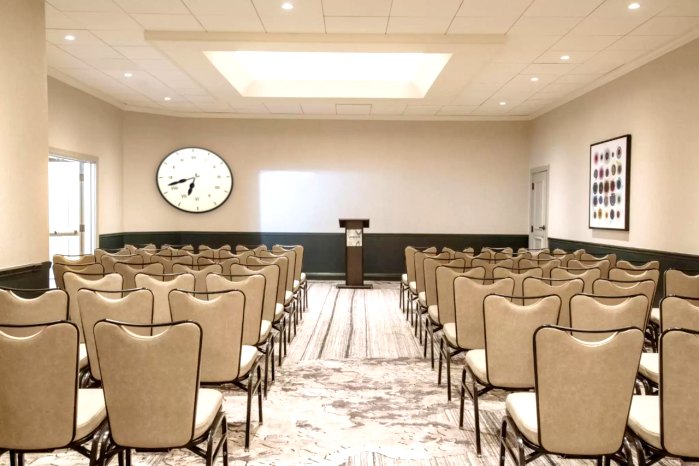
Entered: 6h42
